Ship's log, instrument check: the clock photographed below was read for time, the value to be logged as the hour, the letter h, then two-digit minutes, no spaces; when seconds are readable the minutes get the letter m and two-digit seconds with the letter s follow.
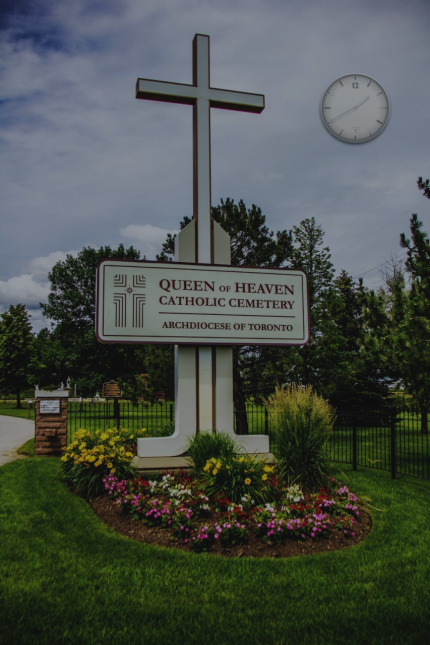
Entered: 1h40
